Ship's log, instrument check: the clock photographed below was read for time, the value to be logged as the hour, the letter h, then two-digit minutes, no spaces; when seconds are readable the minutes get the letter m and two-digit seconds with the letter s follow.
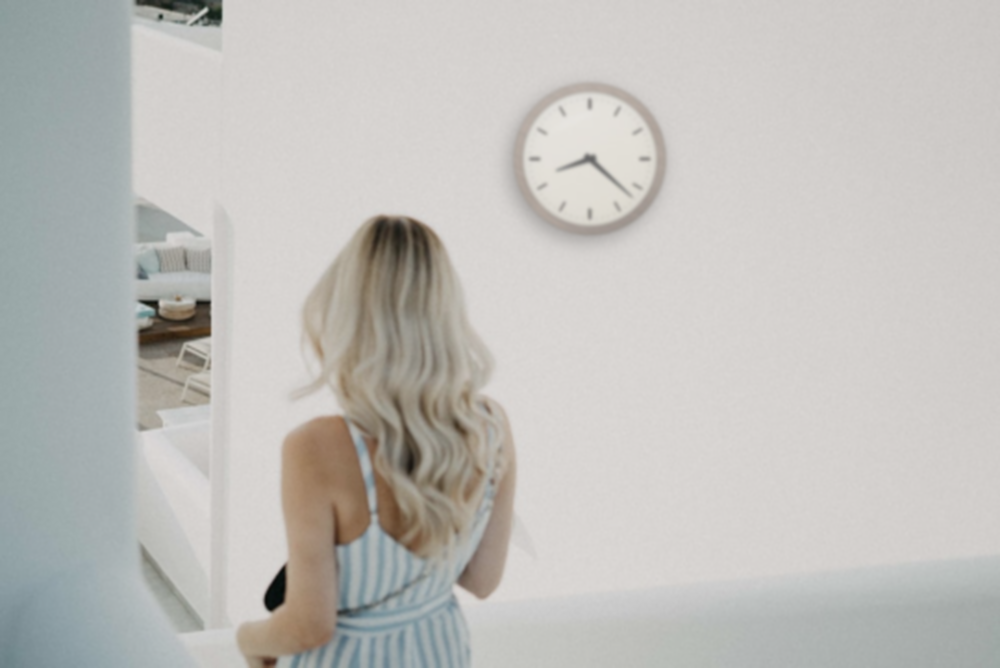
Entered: 8h22
